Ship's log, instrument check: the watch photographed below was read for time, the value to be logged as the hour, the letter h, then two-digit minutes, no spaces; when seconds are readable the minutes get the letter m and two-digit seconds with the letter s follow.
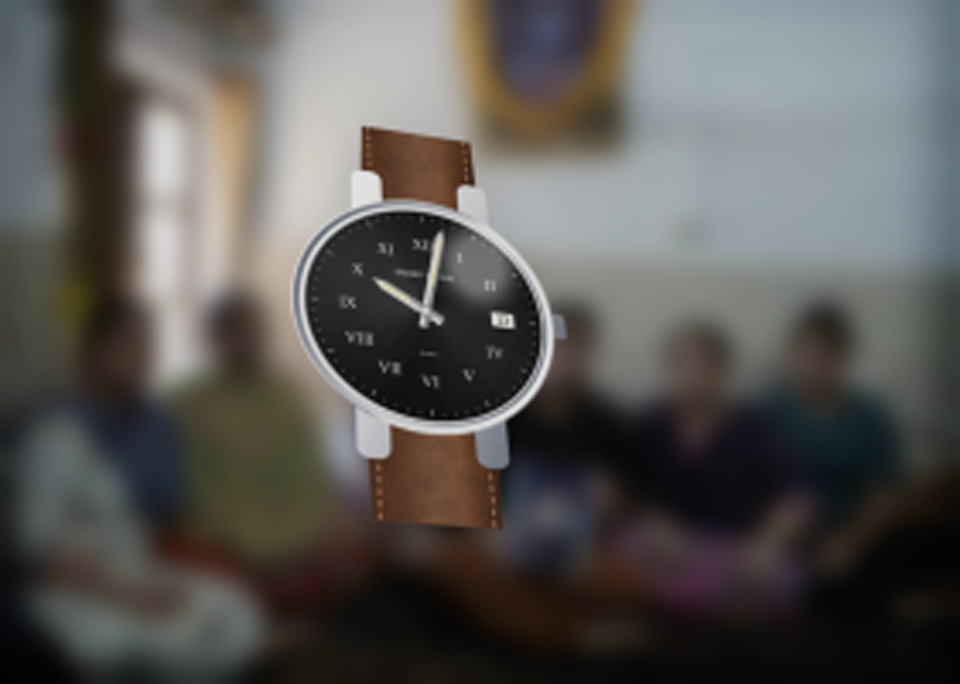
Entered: 10h02
